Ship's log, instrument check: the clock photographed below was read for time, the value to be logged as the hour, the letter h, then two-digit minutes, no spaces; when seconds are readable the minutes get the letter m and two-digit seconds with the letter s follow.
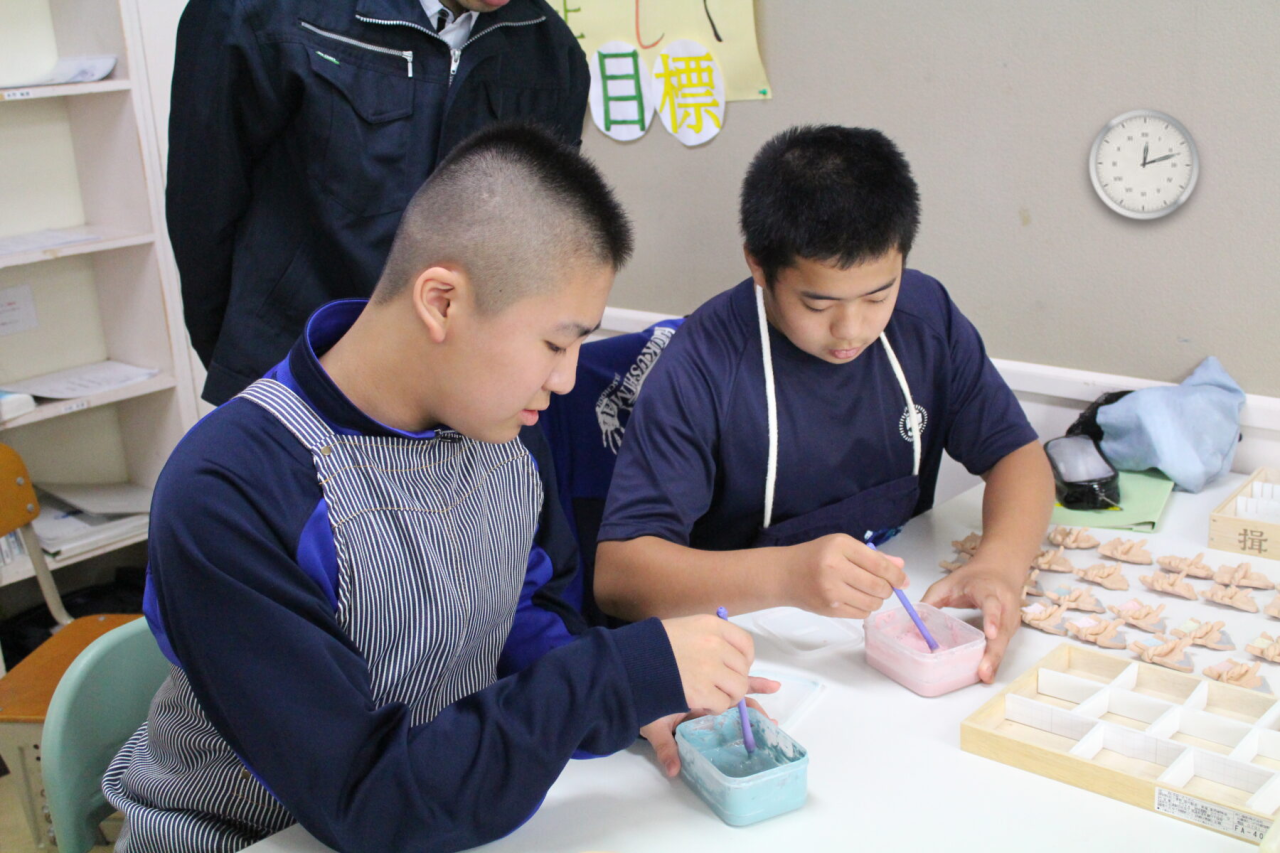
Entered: 12h12
